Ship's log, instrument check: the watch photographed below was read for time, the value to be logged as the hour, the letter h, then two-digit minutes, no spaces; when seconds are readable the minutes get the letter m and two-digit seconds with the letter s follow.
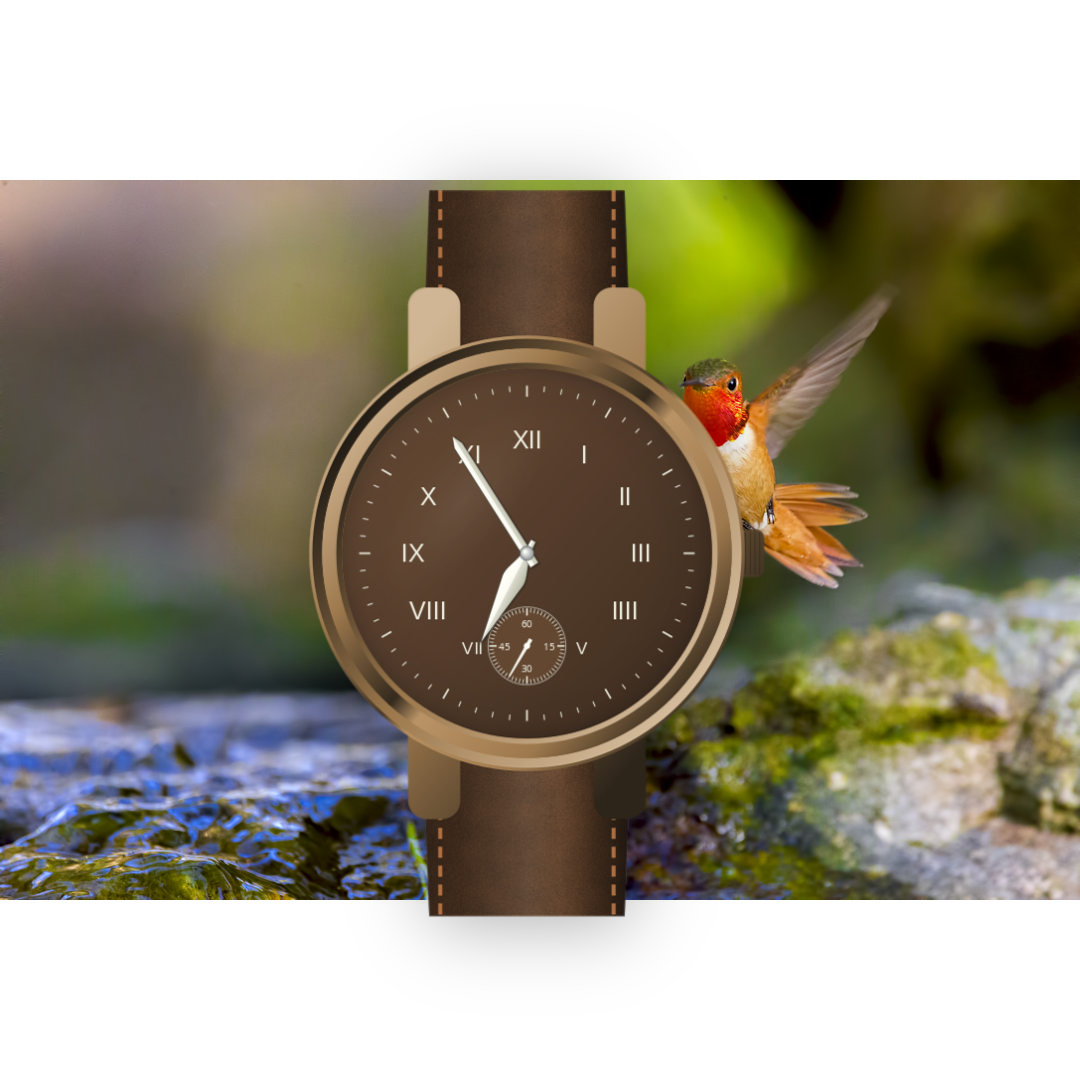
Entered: 6h54m35s
